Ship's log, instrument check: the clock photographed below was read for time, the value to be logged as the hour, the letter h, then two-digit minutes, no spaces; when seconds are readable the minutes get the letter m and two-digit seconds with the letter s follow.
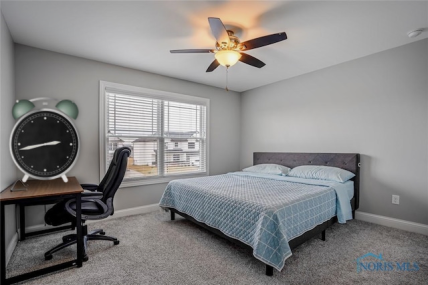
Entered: 2h43
